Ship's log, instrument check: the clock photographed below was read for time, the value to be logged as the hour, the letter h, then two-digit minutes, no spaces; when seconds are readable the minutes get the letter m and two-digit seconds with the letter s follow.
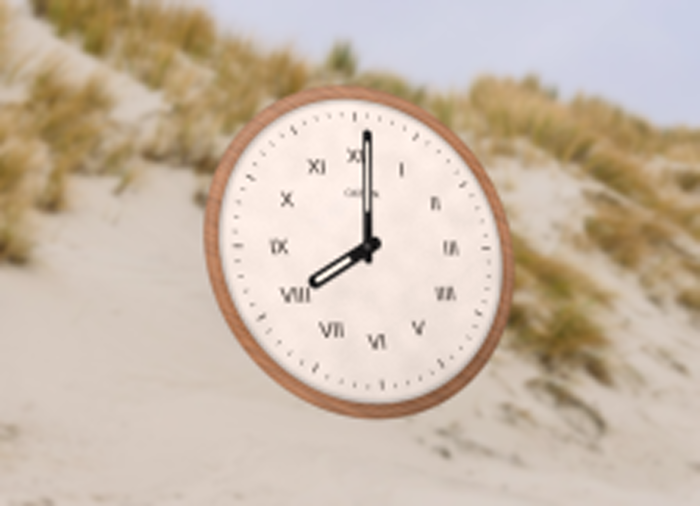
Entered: 8h01
